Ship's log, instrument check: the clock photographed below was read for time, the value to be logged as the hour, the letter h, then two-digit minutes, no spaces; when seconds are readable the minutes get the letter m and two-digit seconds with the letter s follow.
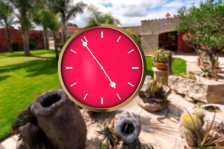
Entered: 4h54
